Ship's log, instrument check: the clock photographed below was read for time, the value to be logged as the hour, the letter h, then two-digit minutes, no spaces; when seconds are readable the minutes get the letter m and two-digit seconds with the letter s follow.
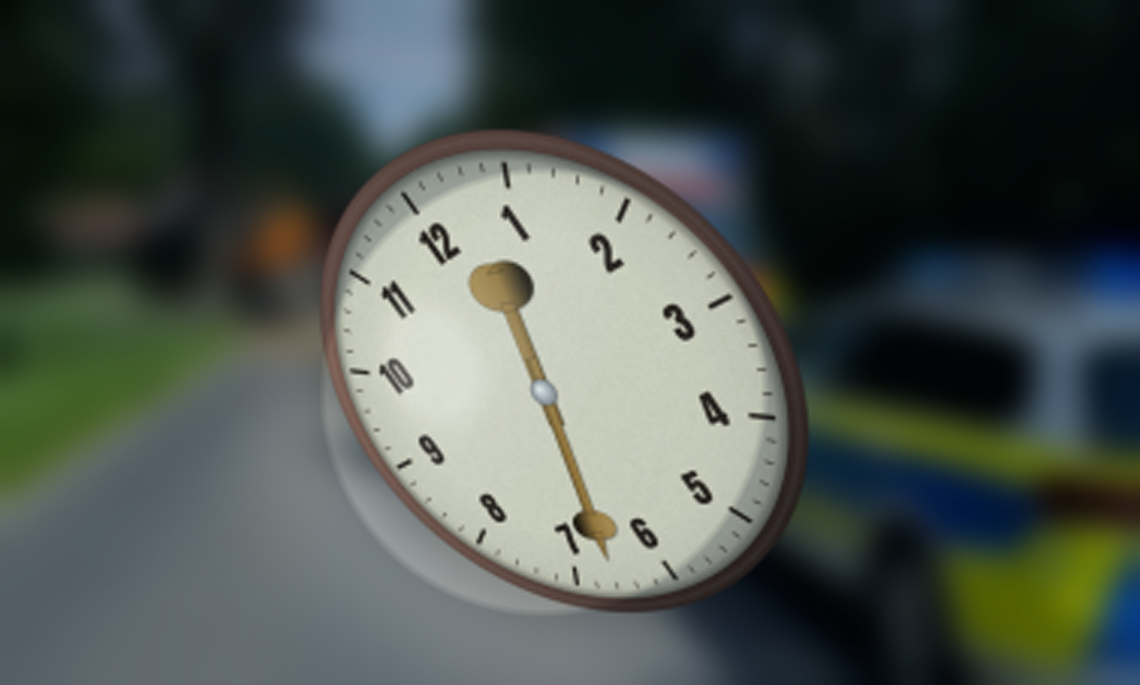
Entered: 12h33
